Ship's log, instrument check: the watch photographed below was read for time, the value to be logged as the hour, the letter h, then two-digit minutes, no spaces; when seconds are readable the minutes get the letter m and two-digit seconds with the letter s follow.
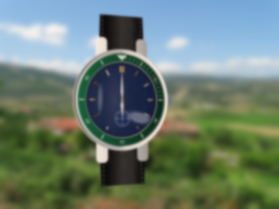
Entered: 6h00
